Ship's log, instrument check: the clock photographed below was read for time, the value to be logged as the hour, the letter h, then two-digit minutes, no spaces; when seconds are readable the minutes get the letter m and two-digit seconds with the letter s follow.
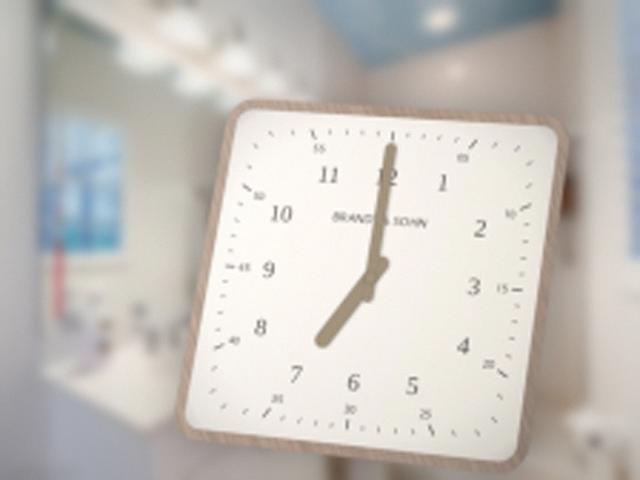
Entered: 7h00
